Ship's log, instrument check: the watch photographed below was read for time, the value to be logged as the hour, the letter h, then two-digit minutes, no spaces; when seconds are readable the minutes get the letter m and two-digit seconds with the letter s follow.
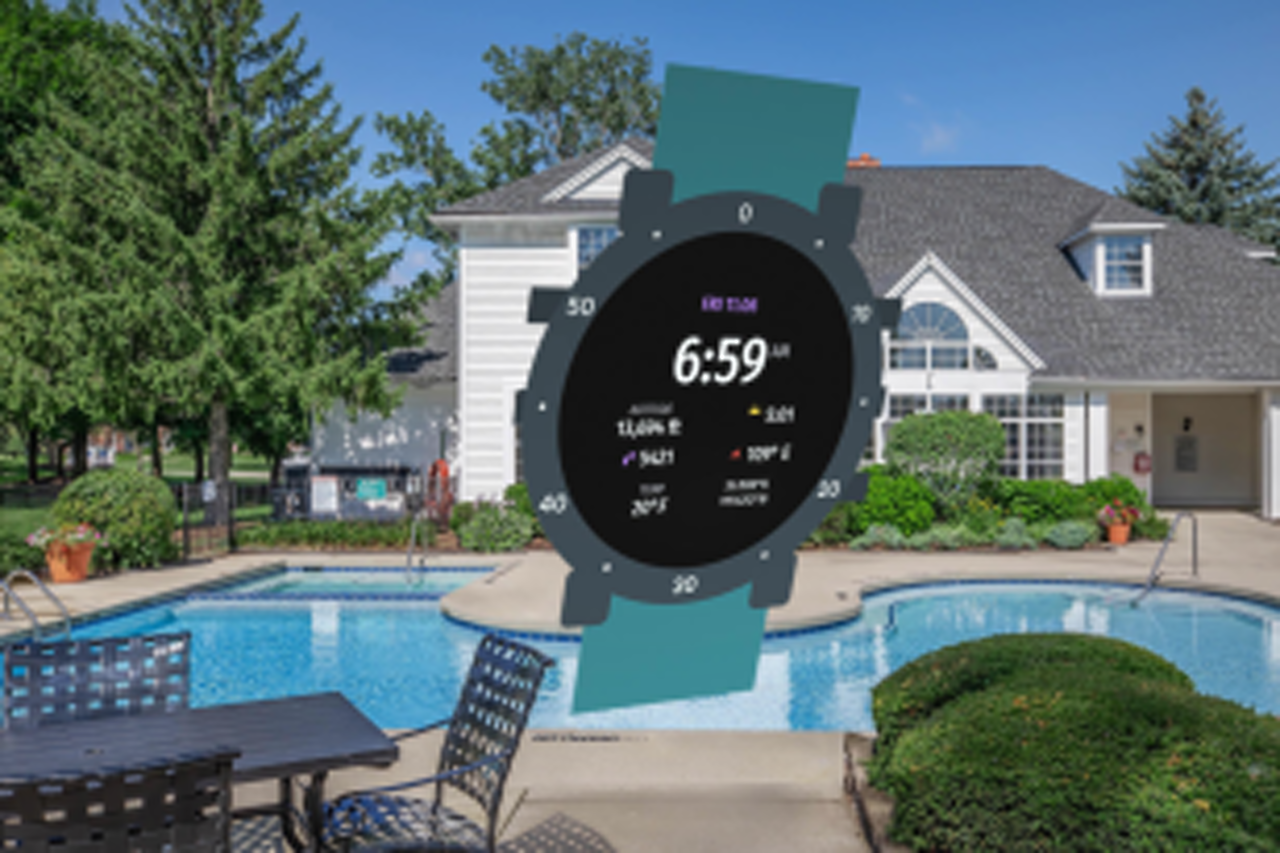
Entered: 6h59
